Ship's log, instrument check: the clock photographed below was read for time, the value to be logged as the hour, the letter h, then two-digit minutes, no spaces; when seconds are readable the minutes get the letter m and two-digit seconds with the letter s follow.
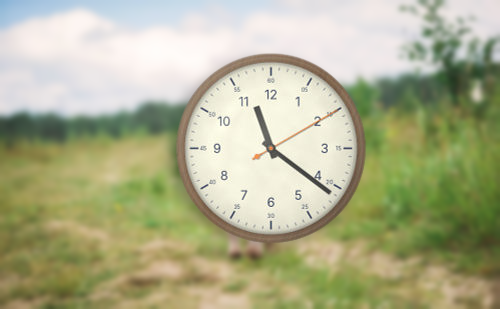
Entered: 11h21m10s
